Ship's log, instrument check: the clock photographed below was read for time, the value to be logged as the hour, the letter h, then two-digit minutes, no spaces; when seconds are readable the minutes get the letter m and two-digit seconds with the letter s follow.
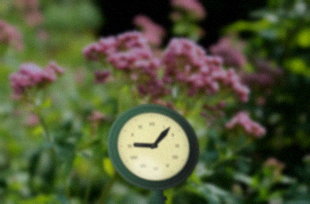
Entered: 9h07
